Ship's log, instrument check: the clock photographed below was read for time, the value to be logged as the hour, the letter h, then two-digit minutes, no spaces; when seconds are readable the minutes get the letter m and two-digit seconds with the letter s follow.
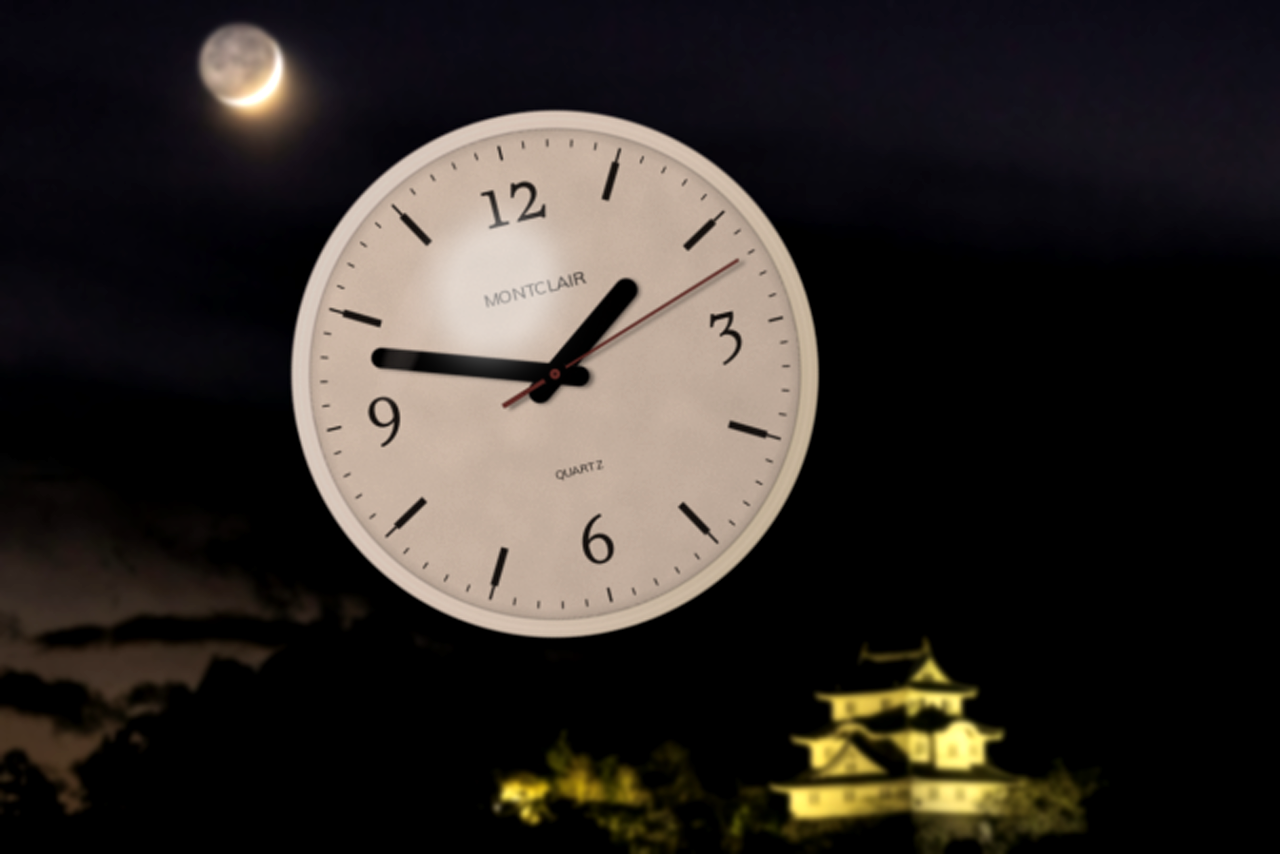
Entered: 1h48m12s
